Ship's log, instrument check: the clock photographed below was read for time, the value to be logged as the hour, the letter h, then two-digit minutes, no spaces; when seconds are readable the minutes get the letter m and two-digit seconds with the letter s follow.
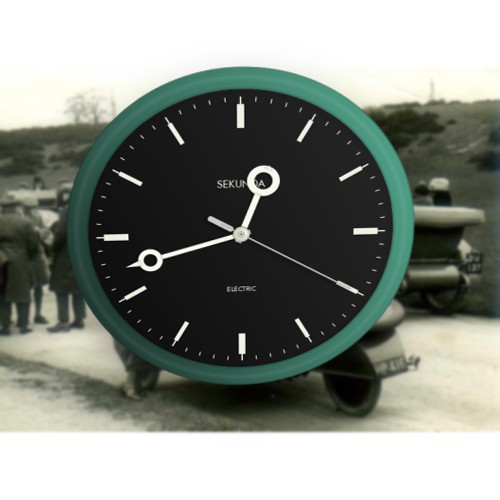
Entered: 12h42m20s
